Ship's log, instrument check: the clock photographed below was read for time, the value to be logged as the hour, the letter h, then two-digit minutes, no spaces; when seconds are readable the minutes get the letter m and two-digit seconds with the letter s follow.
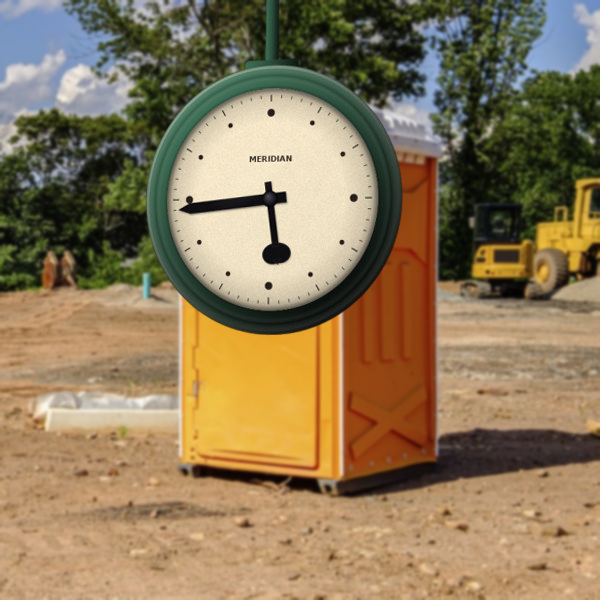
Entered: 5h44
